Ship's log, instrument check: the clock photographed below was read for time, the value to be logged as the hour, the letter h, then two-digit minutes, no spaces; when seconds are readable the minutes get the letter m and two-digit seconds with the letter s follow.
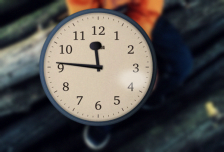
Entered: 11h46
